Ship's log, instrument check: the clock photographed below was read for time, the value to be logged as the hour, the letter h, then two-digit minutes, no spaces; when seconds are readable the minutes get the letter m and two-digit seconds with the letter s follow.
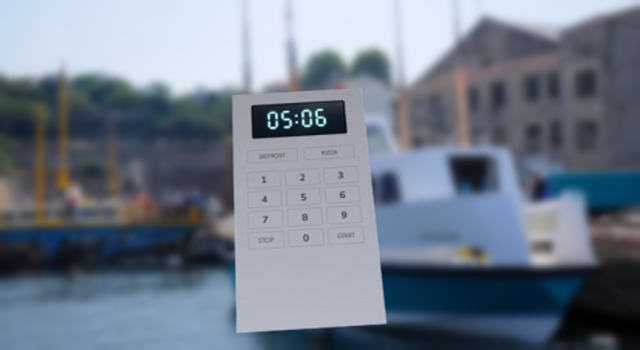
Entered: 5h06
